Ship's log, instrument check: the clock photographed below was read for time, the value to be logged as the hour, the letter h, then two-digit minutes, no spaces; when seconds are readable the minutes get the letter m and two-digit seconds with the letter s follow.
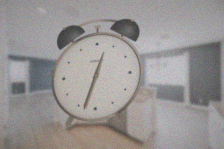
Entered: 12h33
